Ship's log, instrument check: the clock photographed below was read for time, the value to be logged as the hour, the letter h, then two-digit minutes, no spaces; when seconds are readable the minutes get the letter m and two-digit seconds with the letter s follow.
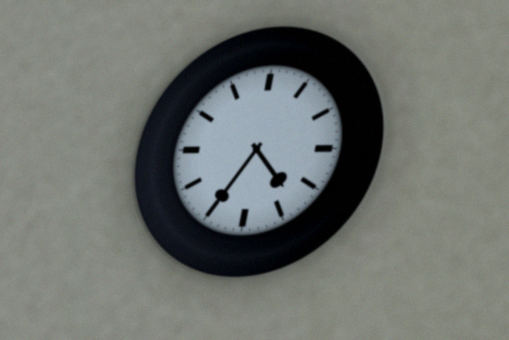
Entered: 4h35
